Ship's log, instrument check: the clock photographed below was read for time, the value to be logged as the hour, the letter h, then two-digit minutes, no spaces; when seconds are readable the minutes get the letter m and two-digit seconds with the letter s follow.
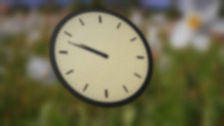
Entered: 9h48
